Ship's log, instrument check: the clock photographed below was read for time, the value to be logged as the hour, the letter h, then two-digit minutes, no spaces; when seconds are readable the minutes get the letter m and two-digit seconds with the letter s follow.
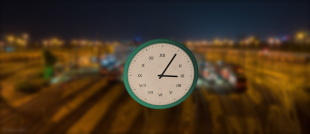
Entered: 3h05
